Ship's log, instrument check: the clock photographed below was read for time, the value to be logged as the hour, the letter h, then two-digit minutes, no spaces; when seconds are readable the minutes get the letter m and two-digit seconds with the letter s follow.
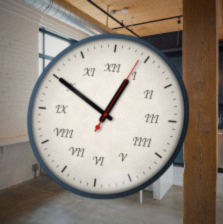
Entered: 12h50m04s
